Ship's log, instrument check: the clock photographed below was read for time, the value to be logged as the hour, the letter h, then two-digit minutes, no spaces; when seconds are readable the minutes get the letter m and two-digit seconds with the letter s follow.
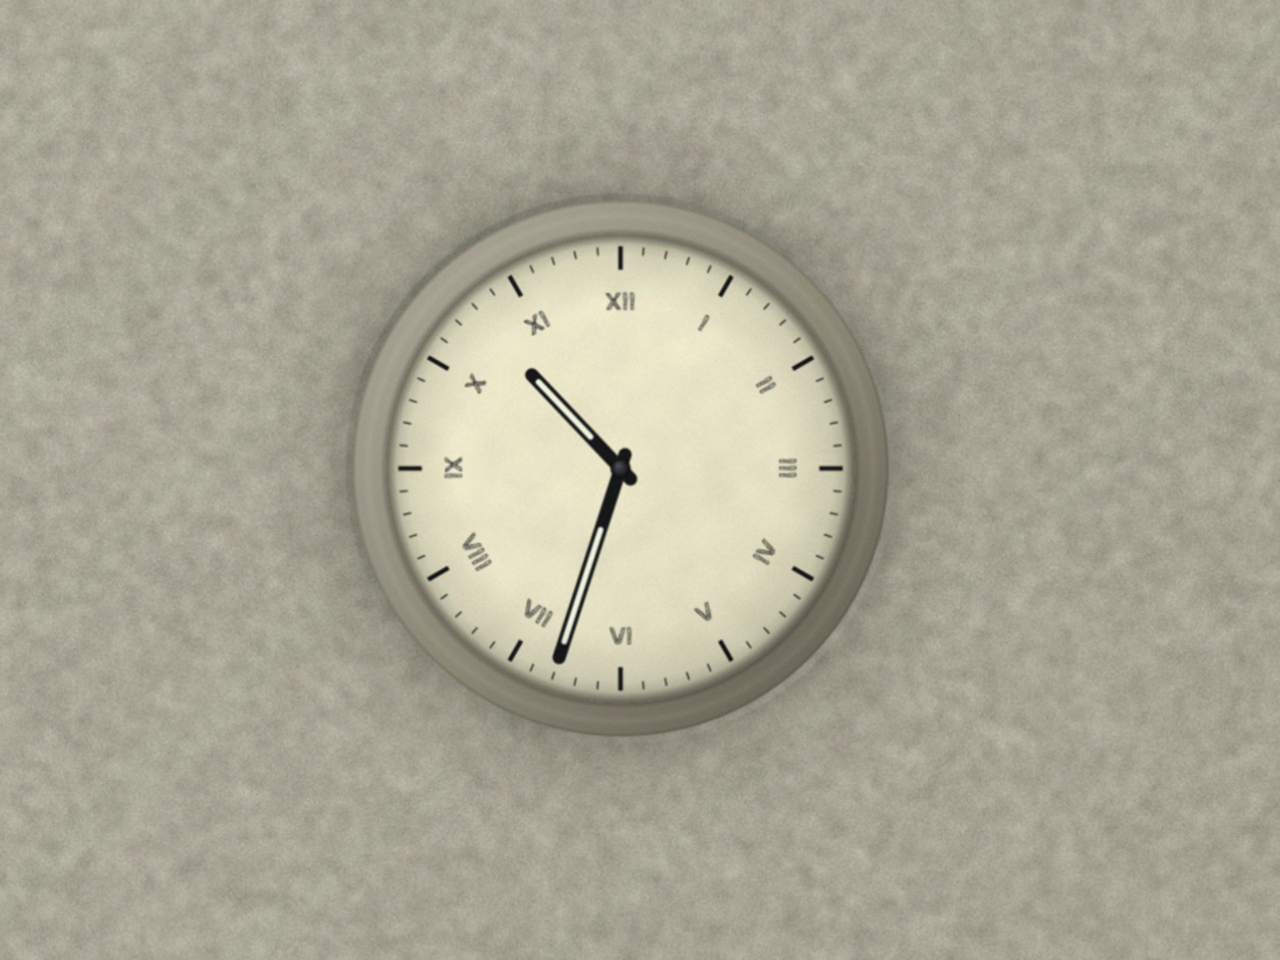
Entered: 10h33
